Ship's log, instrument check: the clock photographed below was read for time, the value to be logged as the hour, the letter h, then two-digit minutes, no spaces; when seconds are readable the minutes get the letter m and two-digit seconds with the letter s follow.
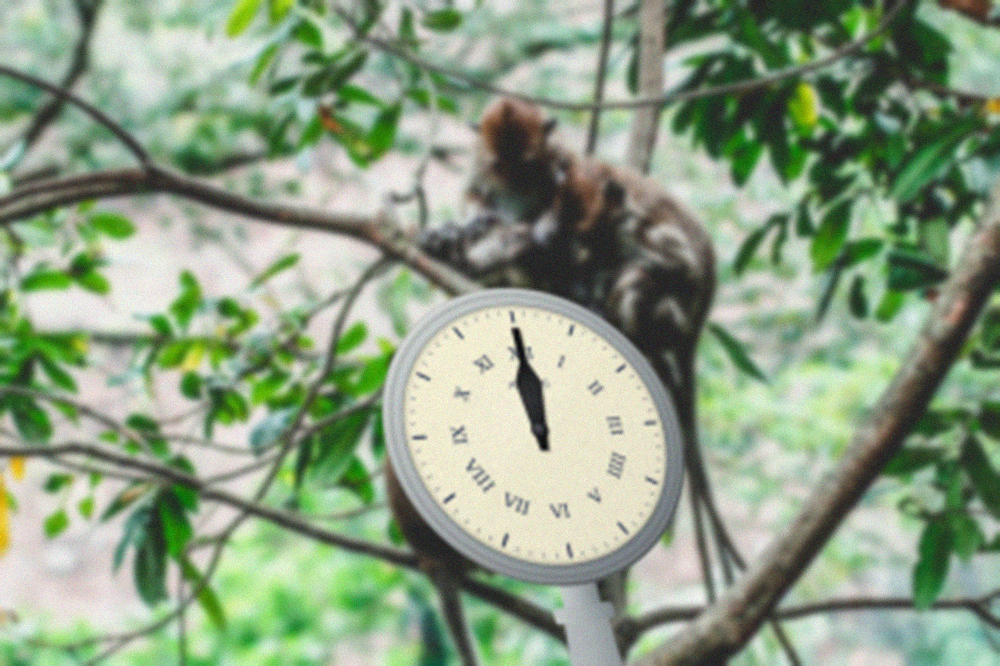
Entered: 12h00
